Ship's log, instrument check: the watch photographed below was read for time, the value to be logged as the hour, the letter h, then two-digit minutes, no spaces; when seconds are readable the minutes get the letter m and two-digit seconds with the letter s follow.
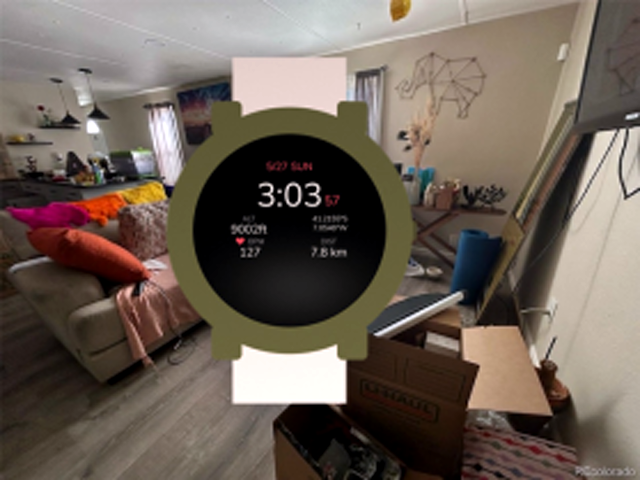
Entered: 3h03
